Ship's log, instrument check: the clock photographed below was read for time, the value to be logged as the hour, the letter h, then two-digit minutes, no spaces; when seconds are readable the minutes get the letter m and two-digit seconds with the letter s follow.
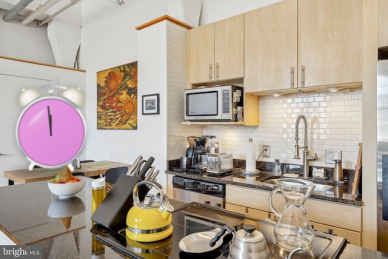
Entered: 11h59
